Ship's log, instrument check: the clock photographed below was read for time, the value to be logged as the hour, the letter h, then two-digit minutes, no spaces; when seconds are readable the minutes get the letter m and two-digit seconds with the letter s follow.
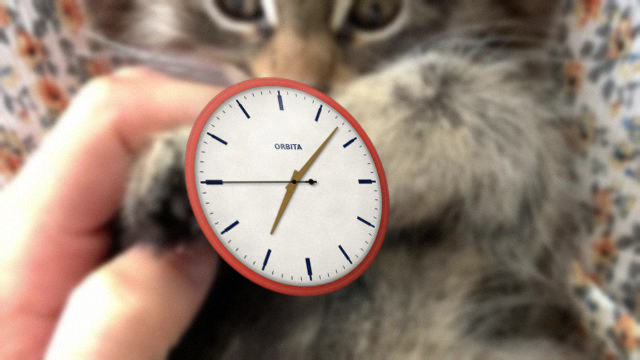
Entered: 7h07m45s
